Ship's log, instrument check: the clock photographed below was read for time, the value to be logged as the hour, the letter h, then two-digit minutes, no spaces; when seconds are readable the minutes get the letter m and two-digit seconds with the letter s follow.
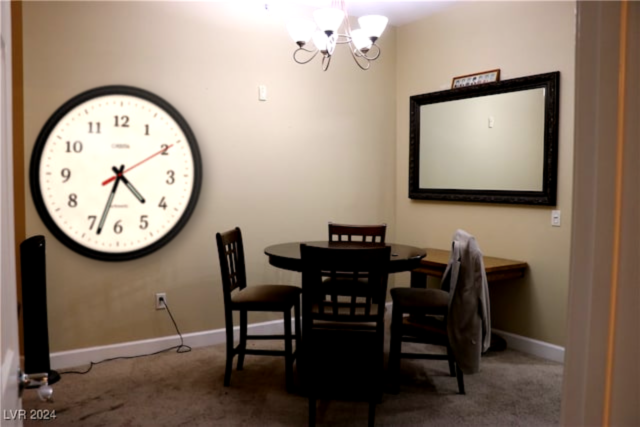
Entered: 4h33m10s
